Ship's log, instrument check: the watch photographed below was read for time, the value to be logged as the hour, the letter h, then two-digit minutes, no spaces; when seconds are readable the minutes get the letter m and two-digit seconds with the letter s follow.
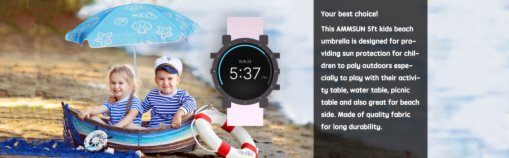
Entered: 5h37
